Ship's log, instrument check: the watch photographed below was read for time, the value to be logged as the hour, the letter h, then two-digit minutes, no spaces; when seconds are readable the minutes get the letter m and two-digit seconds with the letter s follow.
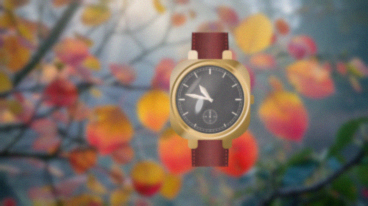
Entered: 10h47
